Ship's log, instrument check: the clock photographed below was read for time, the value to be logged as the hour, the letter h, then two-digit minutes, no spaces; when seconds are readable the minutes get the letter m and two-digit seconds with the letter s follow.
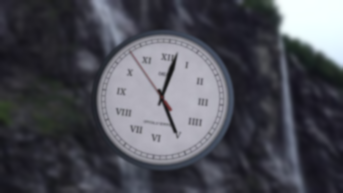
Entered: 5h01m53s
